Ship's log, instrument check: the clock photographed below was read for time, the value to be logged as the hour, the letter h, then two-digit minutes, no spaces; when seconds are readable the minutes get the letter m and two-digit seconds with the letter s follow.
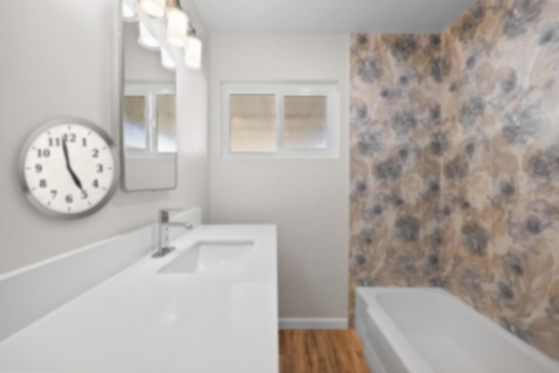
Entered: 4h58
